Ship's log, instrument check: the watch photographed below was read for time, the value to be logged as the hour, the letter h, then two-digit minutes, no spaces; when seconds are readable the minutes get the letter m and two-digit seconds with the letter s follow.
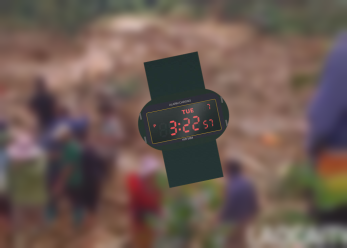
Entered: 3h22m57s
